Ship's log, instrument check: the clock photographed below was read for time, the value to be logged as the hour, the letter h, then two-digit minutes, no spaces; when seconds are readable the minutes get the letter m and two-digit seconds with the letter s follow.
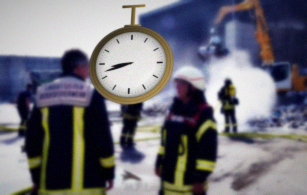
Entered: 8h42
